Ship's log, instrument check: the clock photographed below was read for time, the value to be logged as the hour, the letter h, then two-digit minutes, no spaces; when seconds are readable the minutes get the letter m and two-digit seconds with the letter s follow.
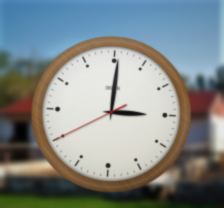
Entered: 3h00m40s
